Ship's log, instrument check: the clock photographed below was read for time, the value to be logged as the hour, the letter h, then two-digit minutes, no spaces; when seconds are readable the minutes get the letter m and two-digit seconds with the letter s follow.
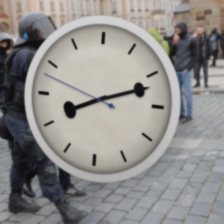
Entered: 8h11m48s
